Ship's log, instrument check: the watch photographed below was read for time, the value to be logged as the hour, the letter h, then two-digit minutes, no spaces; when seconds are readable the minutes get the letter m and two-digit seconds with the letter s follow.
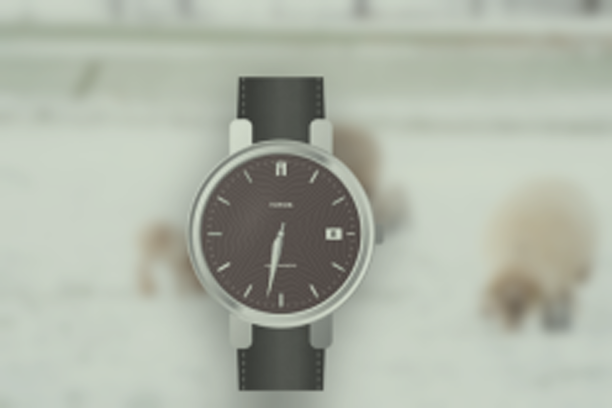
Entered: 6h32
